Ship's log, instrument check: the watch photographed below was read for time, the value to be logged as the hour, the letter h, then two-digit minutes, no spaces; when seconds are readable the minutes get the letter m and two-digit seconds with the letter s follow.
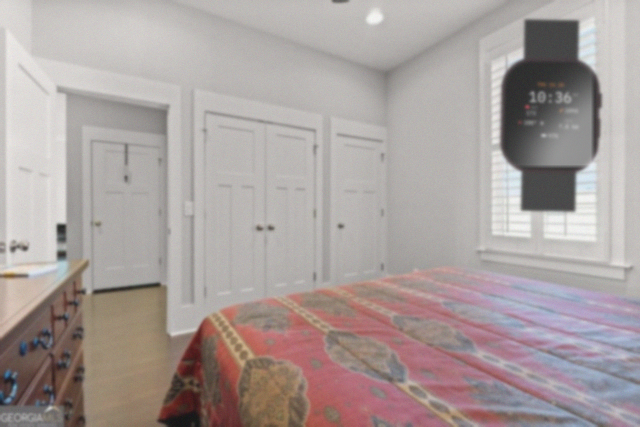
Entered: 10h36
